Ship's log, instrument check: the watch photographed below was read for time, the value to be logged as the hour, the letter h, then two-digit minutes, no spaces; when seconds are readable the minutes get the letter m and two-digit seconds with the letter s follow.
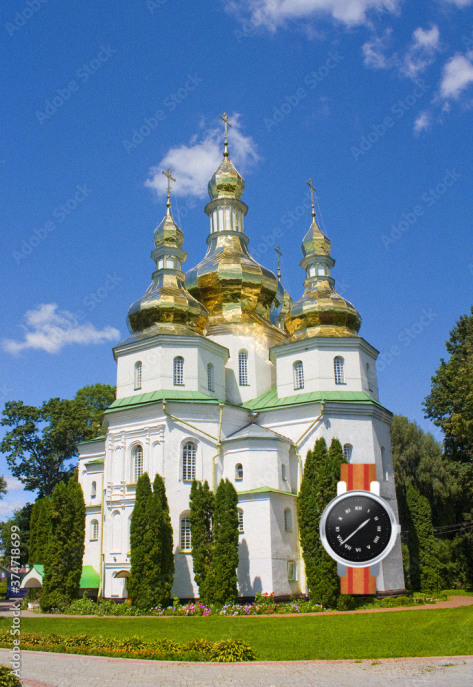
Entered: 1h38
